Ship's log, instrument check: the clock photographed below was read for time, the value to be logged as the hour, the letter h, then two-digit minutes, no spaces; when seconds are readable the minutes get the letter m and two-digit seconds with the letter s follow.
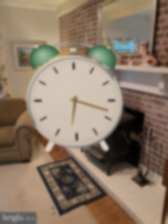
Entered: 6h18
